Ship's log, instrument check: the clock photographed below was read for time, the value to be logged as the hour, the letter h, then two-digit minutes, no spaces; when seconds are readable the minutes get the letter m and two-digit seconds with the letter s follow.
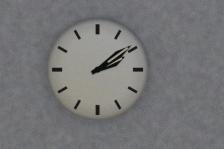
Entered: 2h09
